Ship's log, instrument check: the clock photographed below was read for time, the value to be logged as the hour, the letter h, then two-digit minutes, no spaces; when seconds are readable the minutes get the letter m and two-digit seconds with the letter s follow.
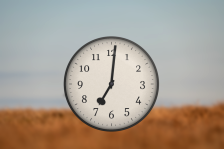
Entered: 7h01
